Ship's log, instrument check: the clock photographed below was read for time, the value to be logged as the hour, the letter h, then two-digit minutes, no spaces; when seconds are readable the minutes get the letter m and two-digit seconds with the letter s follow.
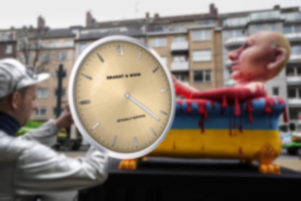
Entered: 4h22
